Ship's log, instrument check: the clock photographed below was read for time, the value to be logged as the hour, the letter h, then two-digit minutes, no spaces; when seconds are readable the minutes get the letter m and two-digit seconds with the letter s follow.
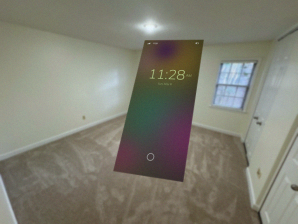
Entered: 11h28
